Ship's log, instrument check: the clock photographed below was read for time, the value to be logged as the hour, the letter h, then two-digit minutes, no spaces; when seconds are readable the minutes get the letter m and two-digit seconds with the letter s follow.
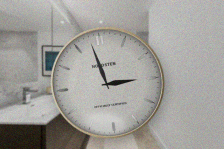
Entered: 2h58
